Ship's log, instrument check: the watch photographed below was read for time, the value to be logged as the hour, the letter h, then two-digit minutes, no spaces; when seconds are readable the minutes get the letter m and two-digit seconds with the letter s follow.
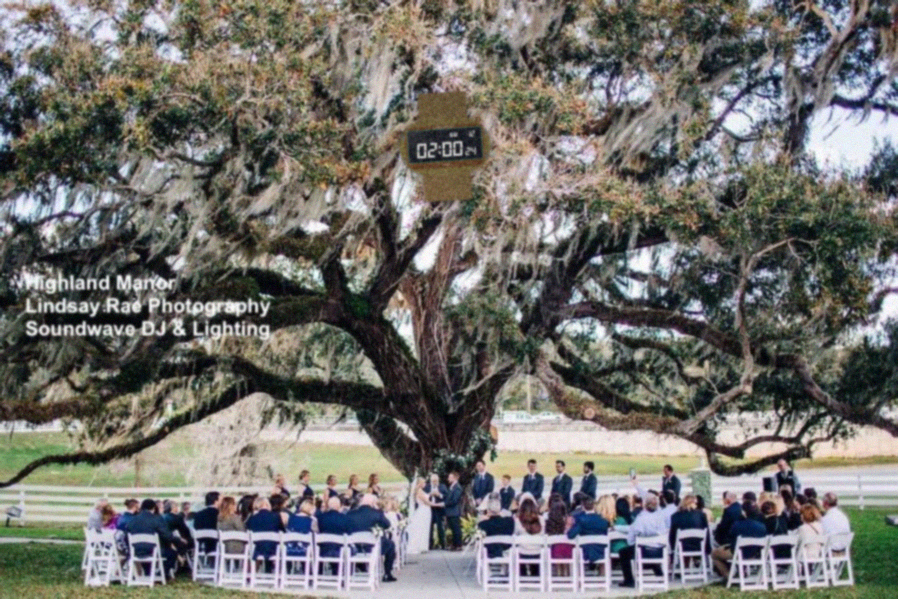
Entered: 2h00
